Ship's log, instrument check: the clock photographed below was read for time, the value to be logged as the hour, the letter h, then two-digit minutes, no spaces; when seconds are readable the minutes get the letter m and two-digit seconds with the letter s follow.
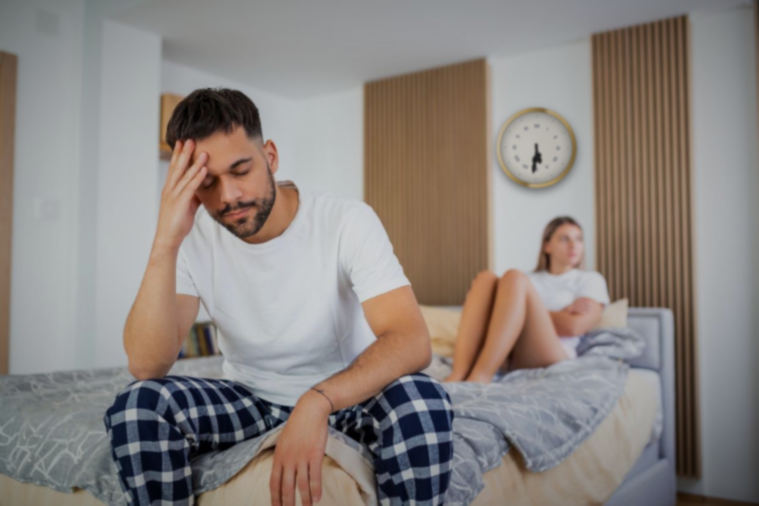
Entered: 5h31
